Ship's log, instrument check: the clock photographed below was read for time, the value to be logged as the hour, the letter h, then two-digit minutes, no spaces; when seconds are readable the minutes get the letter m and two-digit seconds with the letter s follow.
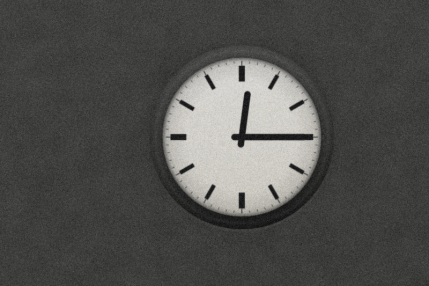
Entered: 12h15
